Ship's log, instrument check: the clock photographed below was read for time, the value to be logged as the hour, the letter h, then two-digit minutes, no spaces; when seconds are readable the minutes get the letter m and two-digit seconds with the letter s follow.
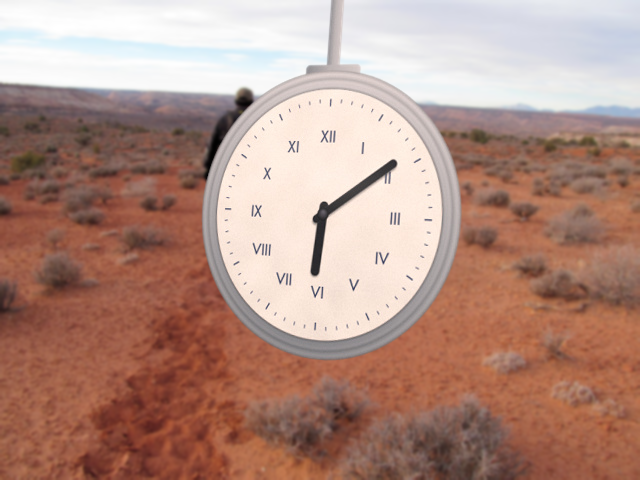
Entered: 6h09
